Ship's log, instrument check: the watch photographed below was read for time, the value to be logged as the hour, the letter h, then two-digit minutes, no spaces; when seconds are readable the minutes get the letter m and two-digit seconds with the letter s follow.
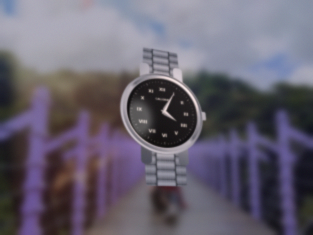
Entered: 4h05
